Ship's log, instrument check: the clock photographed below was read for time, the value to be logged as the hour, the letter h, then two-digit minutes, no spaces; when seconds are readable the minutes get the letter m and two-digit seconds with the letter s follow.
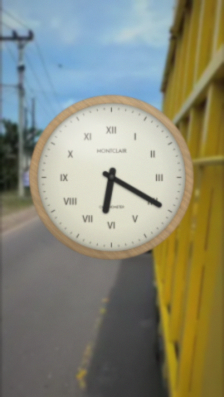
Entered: 6h20
